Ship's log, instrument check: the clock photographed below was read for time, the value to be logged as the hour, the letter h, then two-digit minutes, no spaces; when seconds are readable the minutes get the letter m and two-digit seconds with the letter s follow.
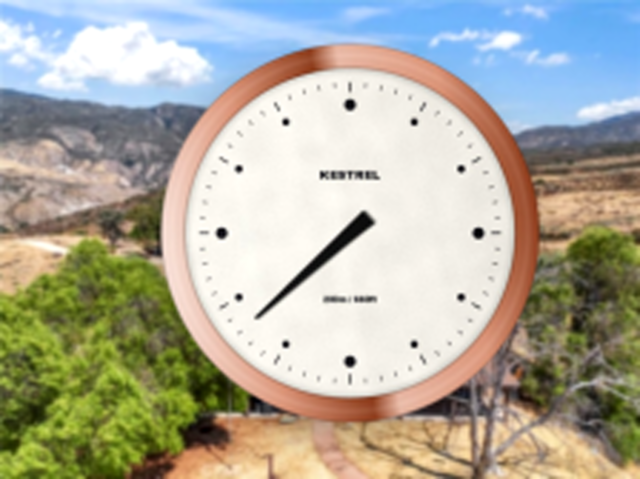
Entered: 7h38
